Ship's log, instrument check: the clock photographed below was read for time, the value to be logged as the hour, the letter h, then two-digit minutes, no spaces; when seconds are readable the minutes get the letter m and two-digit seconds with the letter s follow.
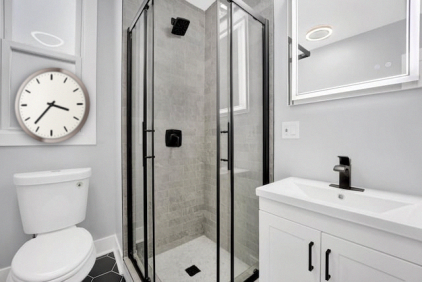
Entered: 3h37
